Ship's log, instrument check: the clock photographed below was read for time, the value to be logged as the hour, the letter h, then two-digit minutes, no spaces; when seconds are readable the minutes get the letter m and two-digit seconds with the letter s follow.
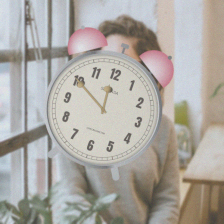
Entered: 11h50
